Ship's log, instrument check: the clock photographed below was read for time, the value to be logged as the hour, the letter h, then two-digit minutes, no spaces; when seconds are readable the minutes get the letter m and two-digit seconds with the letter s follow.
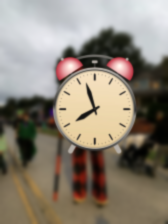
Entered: 7h57
